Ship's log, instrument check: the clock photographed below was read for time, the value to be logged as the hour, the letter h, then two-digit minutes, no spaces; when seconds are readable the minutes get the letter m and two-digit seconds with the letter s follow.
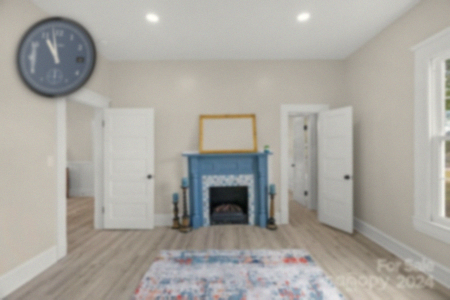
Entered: 10h58
